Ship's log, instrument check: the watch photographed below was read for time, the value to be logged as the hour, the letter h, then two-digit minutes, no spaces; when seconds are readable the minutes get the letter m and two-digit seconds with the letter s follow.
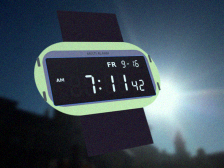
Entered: 7h11m42s
